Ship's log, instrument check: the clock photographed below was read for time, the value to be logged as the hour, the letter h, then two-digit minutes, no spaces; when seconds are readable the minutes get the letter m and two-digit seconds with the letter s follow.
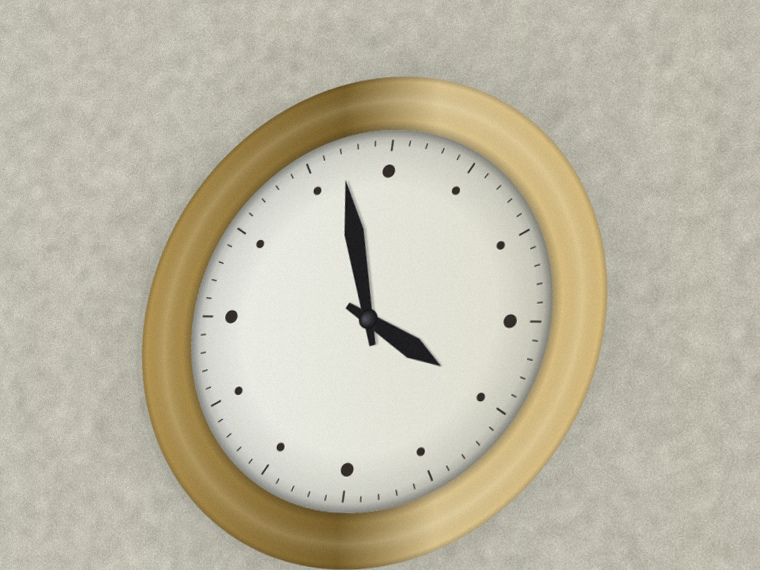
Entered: 3h57
